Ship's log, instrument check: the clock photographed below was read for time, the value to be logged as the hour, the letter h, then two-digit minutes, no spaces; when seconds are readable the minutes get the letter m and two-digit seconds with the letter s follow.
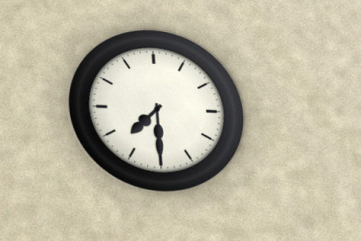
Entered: 7h30
